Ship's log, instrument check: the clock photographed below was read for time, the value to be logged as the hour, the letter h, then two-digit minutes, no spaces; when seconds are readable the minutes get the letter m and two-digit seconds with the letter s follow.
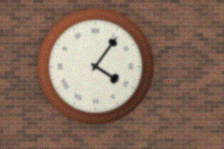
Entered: 4h06
